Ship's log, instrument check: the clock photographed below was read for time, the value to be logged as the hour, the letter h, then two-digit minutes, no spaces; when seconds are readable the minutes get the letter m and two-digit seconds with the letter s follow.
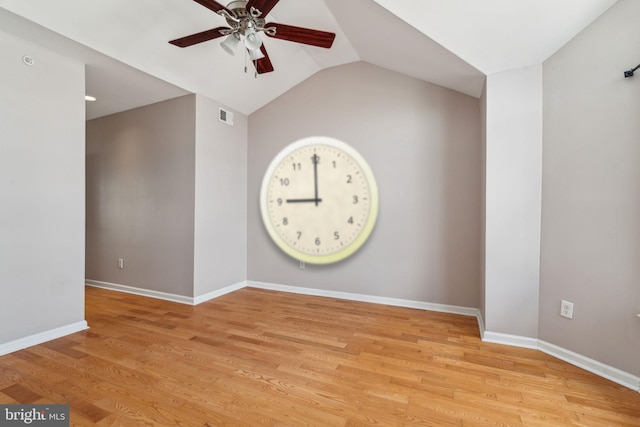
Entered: 9h00
